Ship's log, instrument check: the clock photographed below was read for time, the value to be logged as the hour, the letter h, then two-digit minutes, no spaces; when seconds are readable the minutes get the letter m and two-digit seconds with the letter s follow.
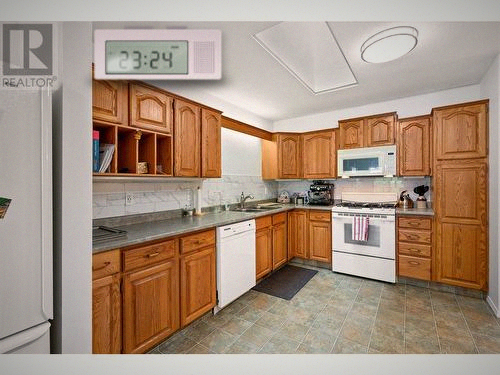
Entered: 23h24
